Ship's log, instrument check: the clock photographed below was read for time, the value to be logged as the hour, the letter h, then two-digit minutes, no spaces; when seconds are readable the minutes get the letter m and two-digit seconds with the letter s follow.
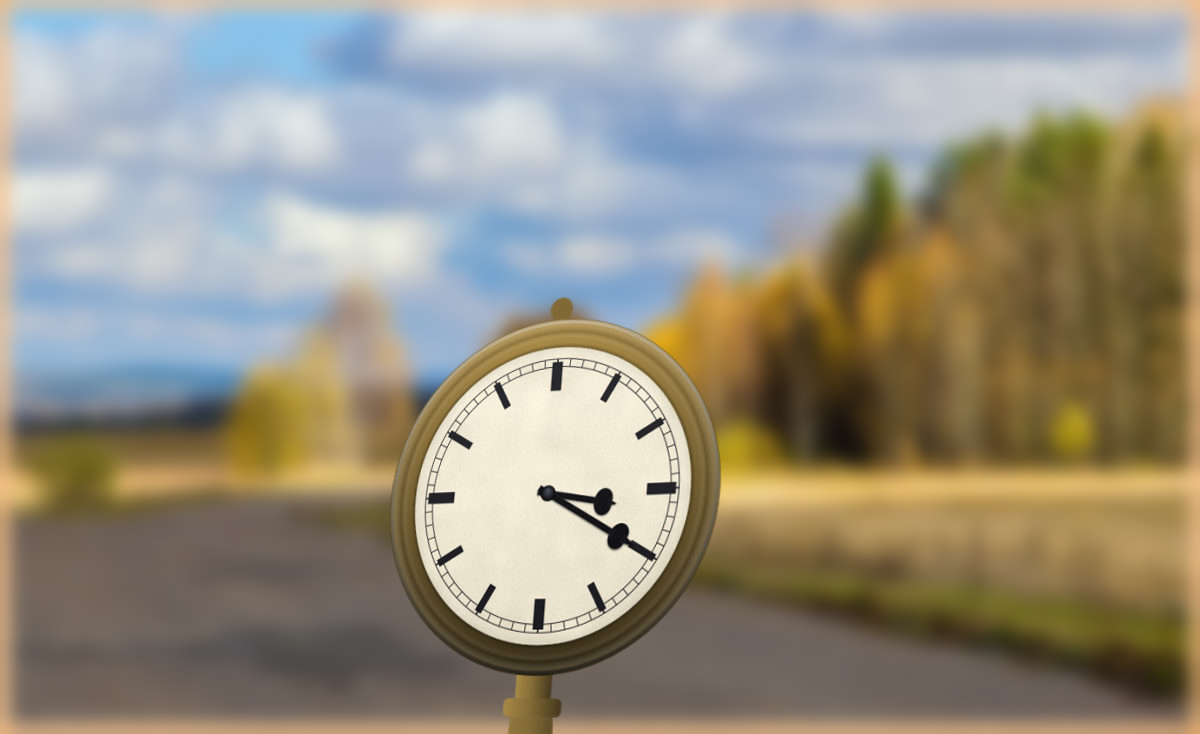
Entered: 3h20
